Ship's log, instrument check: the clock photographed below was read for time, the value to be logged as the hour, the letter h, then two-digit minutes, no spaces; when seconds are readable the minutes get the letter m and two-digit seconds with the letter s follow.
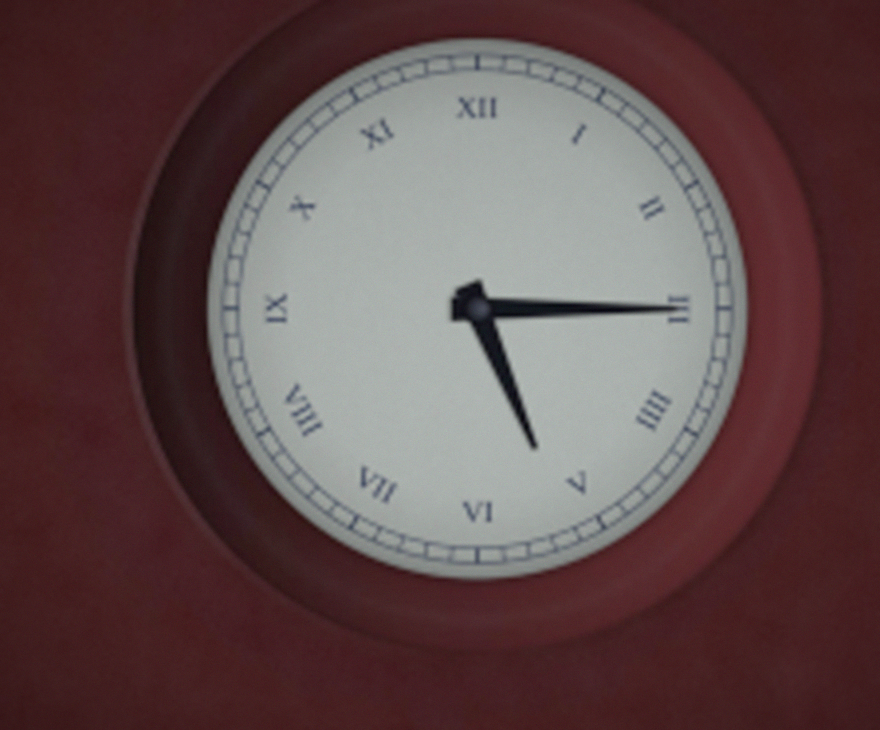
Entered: 5h15
